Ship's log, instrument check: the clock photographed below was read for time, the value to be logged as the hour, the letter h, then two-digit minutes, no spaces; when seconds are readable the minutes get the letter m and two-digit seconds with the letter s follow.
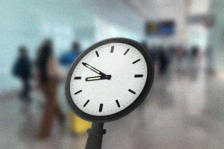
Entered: 8h50
